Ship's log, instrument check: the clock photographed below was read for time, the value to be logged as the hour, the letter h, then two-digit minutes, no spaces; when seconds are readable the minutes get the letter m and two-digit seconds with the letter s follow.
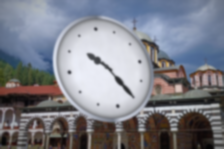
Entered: 10h25
